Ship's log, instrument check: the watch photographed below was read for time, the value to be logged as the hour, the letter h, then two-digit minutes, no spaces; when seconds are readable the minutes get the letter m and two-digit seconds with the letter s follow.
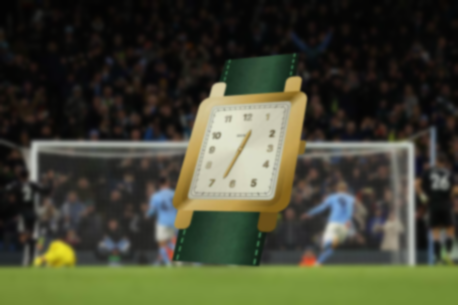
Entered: 12h33
